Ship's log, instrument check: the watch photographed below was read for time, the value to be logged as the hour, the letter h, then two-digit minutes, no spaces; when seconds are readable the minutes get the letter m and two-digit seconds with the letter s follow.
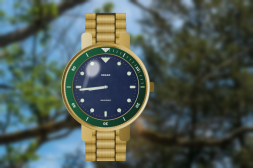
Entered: 8h44
